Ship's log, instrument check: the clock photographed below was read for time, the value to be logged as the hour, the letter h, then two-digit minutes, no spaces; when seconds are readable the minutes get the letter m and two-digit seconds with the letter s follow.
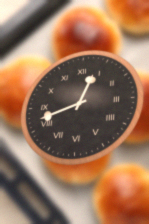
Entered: 12h42
